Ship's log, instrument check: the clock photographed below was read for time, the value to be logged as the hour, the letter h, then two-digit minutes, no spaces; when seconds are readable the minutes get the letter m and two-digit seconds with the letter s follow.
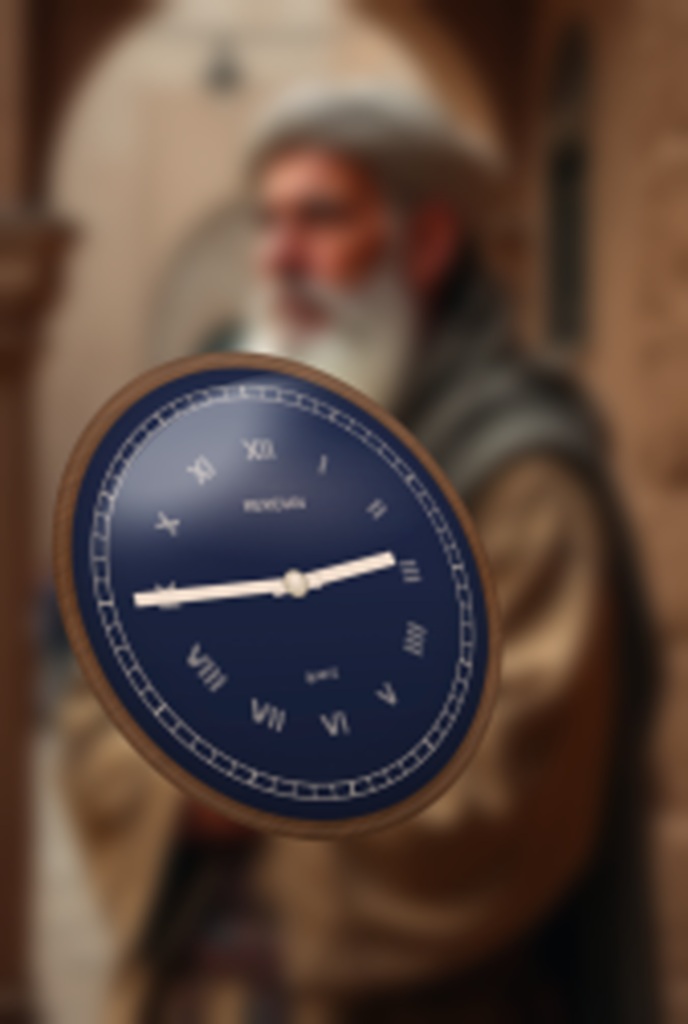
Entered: 2h45
